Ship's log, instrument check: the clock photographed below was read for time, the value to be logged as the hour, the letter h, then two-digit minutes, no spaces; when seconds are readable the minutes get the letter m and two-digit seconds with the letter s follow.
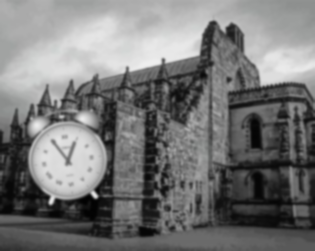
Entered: 12h55
